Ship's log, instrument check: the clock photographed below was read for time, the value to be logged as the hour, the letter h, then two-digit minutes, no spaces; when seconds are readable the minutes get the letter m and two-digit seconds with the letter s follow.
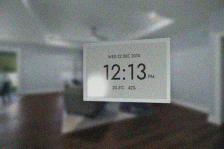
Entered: 12h13
